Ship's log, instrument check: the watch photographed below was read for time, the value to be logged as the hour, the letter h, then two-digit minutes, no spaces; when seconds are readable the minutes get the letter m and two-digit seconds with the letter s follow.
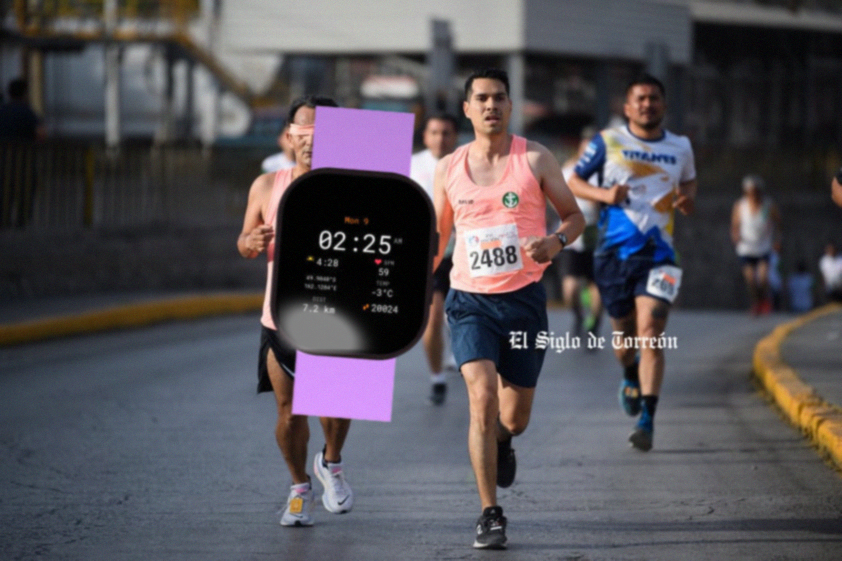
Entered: 2h25
